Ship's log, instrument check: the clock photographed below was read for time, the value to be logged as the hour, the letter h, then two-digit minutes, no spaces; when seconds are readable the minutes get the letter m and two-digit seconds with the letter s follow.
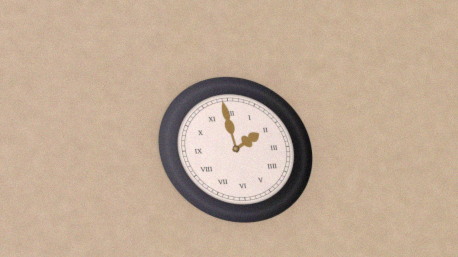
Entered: 1h59
